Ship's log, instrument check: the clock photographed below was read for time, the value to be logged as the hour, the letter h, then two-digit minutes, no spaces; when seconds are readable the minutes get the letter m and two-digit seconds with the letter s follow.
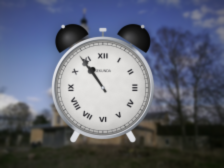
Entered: 10h54
